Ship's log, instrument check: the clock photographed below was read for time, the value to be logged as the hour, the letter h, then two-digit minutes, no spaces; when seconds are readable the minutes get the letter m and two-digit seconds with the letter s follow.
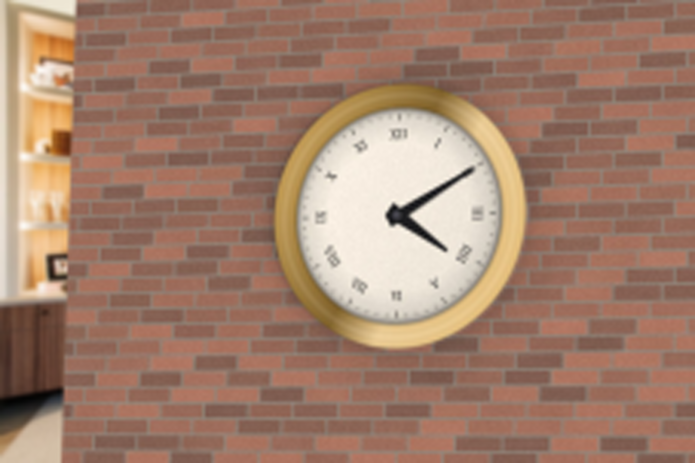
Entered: 4h10
